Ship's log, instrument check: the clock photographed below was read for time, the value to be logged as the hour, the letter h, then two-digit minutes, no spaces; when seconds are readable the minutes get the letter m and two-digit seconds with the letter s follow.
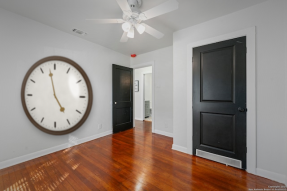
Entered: 4h58
